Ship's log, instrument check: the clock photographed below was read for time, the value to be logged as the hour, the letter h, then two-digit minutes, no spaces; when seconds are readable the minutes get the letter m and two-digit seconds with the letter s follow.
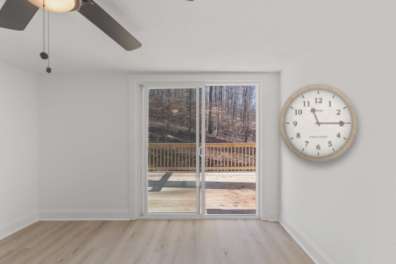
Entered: 11h15
